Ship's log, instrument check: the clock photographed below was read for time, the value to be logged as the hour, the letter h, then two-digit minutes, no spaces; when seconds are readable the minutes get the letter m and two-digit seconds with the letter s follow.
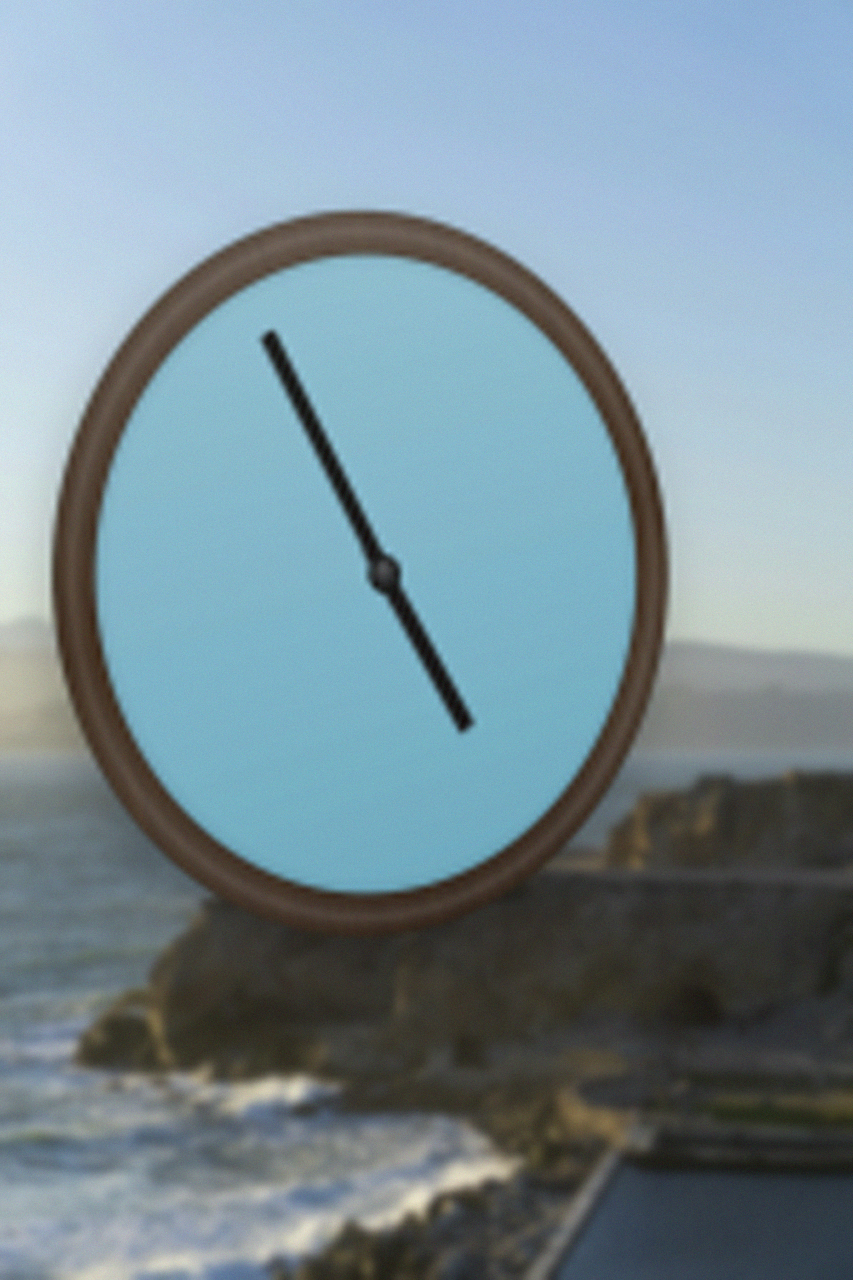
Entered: 4h55
